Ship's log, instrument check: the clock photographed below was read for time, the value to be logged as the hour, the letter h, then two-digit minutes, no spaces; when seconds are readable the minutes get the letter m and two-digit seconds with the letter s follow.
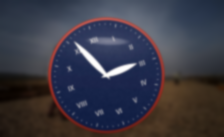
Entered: 2h56
